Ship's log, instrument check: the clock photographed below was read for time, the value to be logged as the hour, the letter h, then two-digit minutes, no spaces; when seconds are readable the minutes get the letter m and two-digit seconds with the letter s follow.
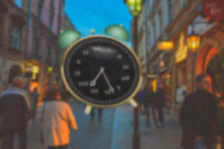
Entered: 7h28
